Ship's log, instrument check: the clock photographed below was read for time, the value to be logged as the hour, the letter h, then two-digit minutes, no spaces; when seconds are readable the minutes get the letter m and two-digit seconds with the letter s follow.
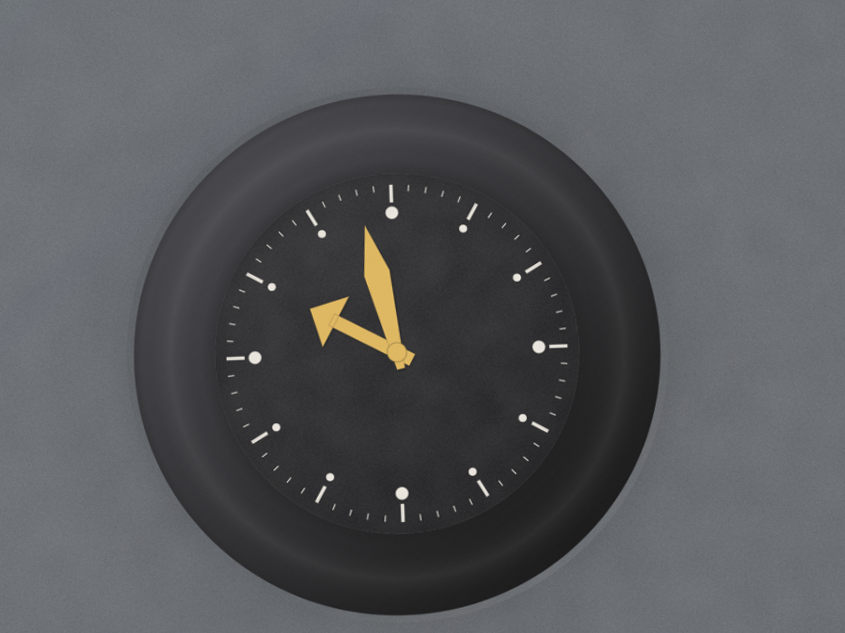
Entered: 9h58
